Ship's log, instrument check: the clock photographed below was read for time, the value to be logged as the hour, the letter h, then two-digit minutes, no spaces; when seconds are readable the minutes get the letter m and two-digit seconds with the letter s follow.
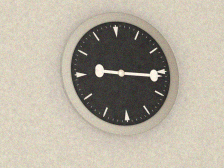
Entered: 9h16
